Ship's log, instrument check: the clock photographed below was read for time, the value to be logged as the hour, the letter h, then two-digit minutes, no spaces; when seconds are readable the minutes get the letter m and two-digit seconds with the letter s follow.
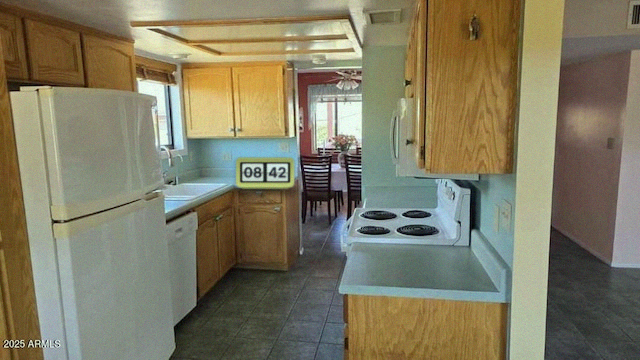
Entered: 8h42
